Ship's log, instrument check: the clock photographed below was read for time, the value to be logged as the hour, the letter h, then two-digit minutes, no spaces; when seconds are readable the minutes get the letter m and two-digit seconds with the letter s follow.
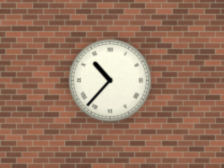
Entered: 10h37
